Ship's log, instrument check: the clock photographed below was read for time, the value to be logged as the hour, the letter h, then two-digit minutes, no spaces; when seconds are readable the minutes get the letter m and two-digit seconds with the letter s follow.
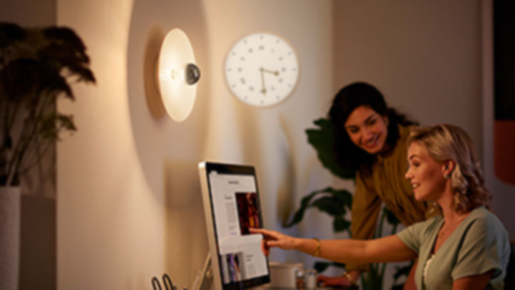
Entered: 3h29
